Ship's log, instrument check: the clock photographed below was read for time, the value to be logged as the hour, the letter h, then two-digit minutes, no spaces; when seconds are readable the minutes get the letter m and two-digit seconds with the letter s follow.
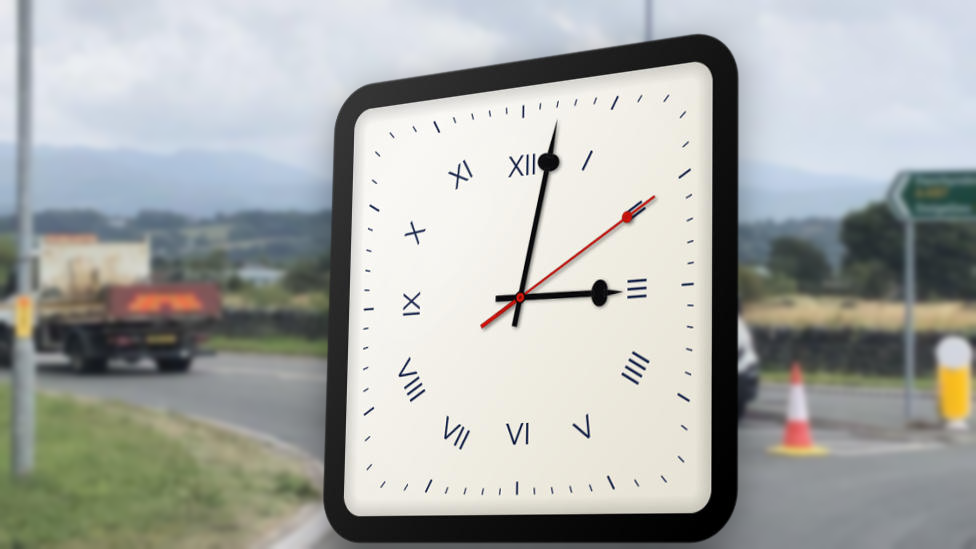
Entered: 3h02m10s
